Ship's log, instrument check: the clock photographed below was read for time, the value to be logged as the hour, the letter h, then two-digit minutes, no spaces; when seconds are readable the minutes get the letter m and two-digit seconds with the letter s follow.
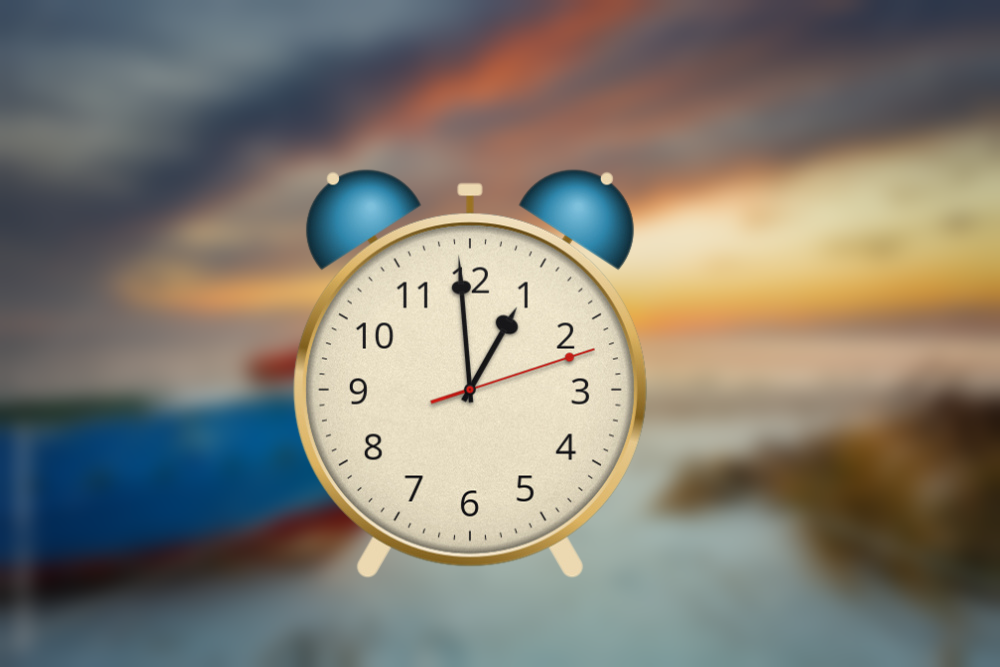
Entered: 12h59m12s
